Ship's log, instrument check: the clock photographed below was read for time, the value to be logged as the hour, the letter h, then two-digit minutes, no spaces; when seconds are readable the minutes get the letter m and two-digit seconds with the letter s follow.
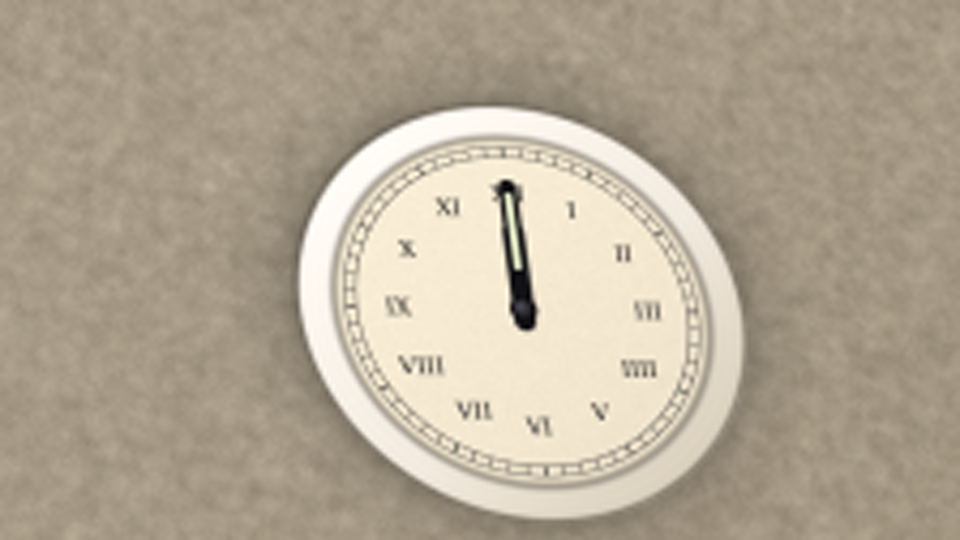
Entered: 12h00
